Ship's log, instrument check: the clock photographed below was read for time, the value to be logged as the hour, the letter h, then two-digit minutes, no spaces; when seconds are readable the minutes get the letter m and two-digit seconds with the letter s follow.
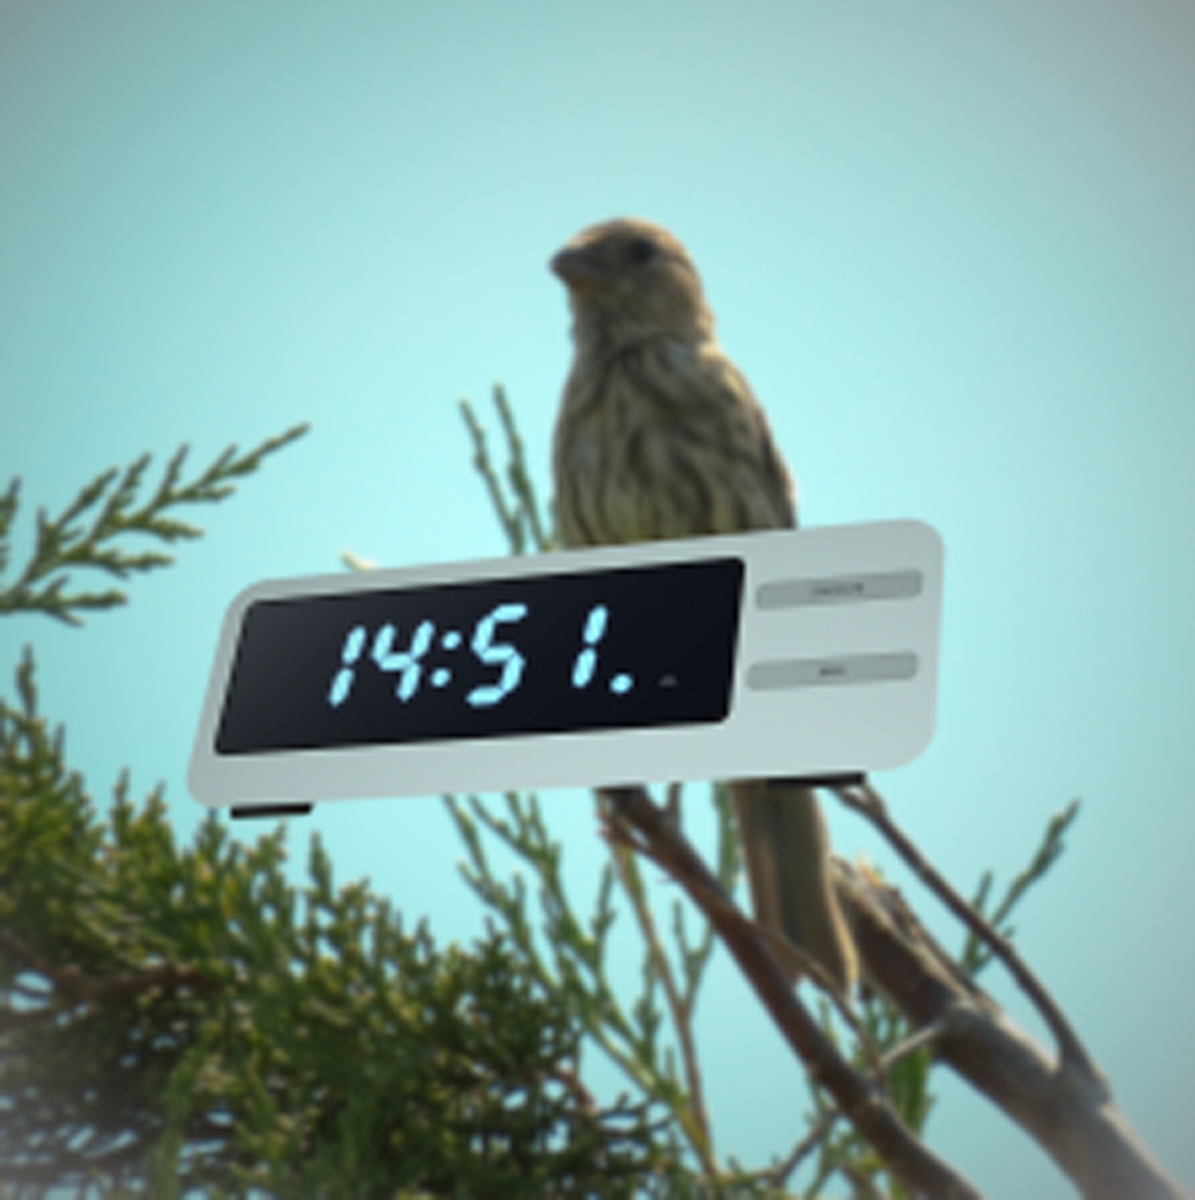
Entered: 14h51
